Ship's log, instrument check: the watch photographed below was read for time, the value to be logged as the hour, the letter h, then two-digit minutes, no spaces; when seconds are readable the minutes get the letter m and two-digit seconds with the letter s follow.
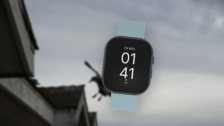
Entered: 1h41
